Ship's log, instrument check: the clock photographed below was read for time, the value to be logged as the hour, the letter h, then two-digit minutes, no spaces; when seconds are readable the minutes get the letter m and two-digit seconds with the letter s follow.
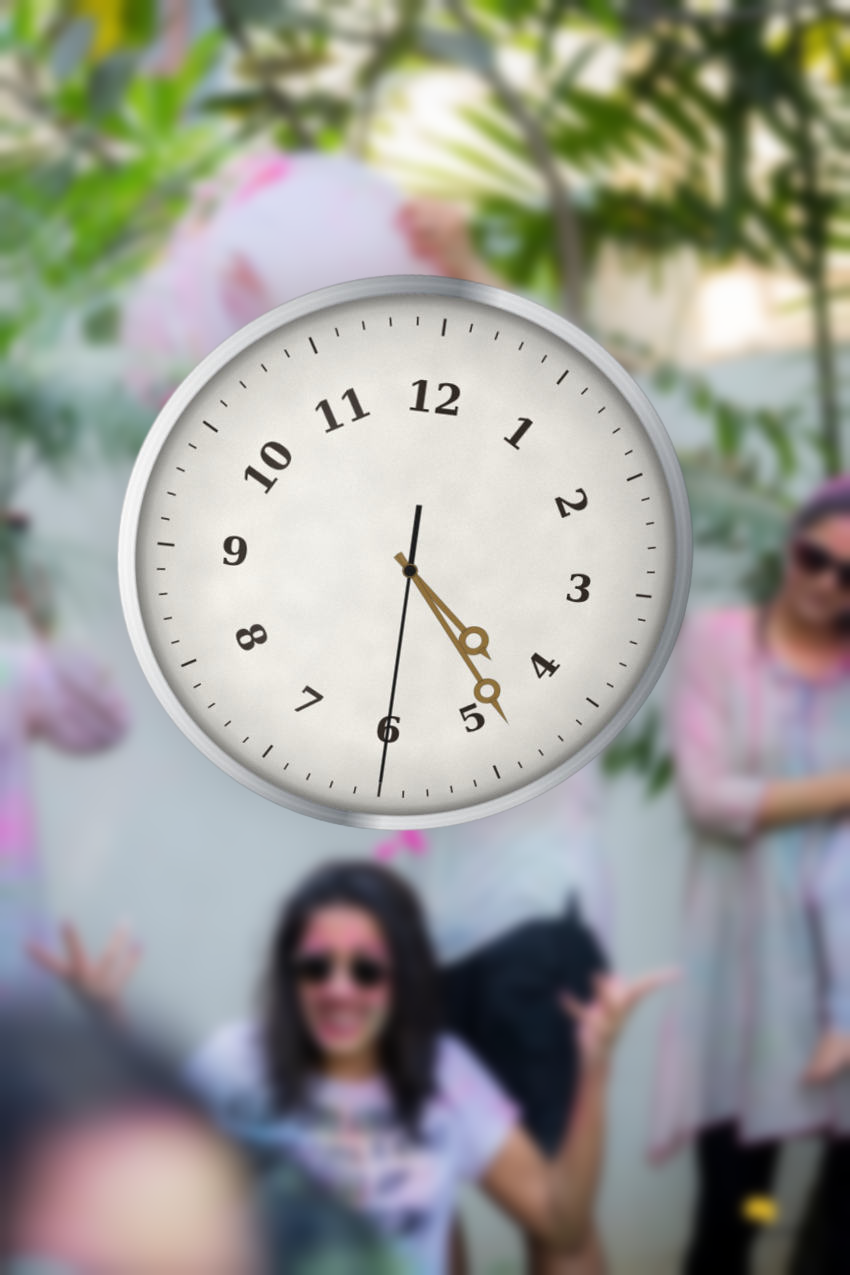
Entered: 4h23m30s
